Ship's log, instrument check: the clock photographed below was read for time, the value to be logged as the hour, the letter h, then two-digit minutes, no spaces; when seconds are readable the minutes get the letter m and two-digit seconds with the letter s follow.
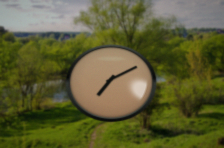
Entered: 7h10
